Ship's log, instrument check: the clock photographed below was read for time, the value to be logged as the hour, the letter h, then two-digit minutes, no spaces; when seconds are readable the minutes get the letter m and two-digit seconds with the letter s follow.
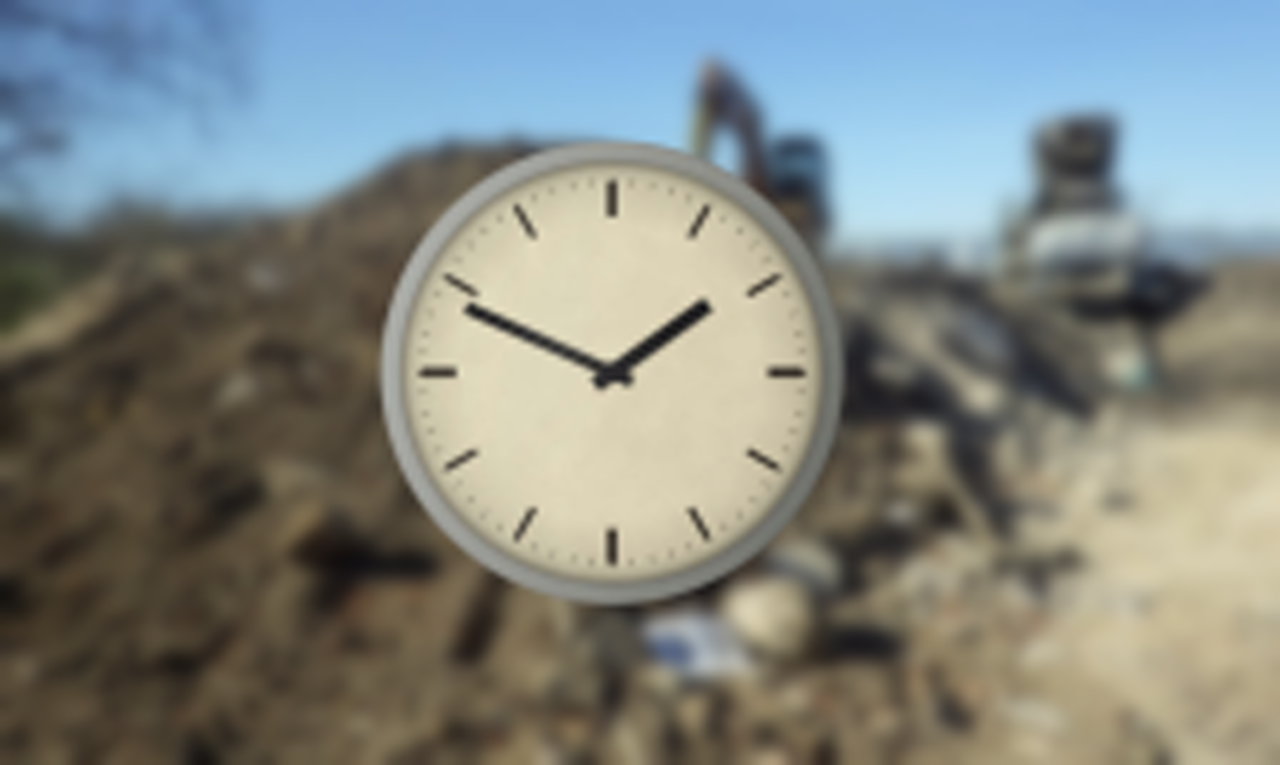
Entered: 1h49
